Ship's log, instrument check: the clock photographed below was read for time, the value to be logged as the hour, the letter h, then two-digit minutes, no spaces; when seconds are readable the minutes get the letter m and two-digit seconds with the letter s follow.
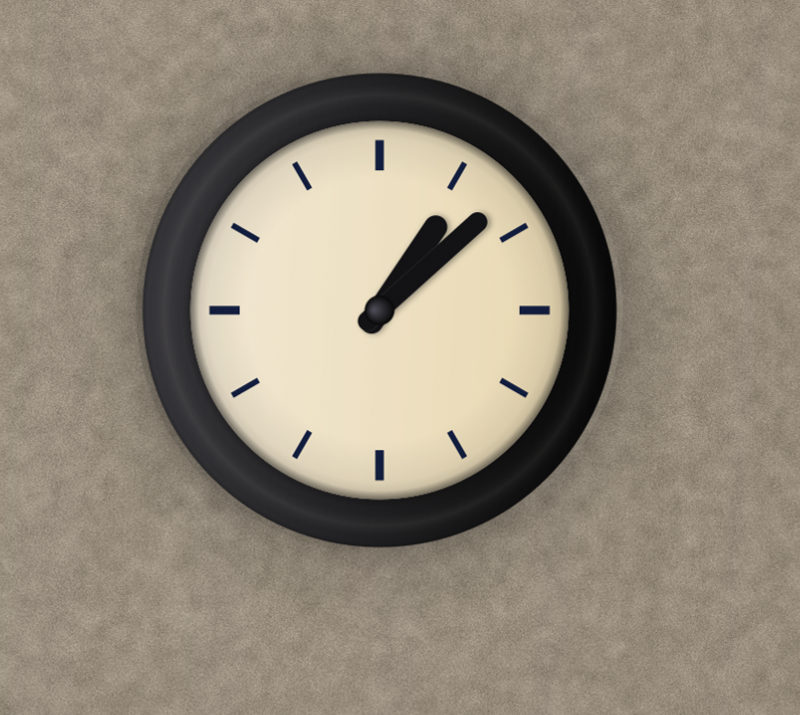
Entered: 1h08
